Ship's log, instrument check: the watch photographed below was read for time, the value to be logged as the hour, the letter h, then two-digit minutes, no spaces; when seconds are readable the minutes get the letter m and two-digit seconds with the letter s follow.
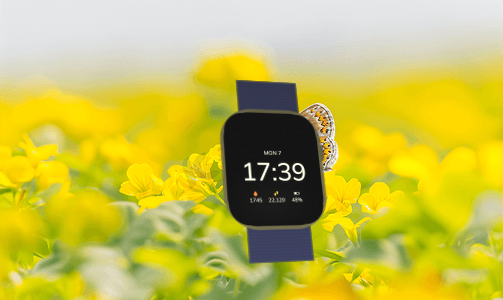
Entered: 17h39
